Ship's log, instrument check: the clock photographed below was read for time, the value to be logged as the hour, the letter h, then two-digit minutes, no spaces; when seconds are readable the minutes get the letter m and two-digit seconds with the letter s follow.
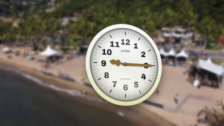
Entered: 9h15
